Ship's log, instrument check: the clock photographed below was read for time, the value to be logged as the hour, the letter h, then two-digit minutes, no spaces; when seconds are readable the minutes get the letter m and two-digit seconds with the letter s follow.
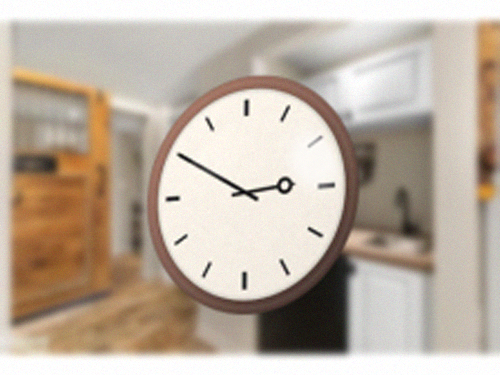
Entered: 2h50
